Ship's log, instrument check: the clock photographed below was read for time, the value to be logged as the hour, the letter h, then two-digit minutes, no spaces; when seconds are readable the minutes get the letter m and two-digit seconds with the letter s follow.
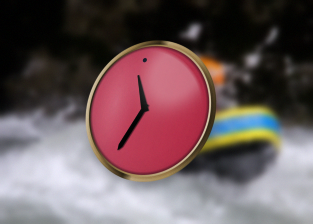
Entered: 11h36
